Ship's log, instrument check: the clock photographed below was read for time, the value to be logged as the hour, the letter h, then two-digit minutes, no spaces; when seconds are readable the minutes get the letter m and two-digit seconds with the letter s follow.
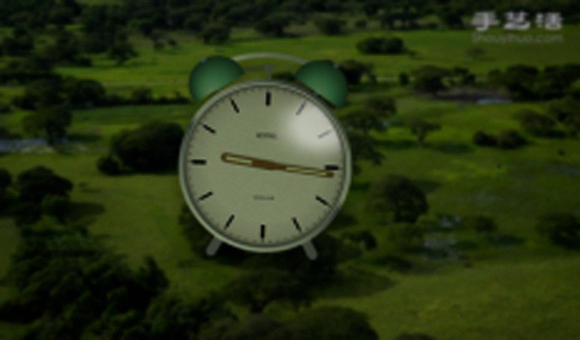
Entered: 9h16
